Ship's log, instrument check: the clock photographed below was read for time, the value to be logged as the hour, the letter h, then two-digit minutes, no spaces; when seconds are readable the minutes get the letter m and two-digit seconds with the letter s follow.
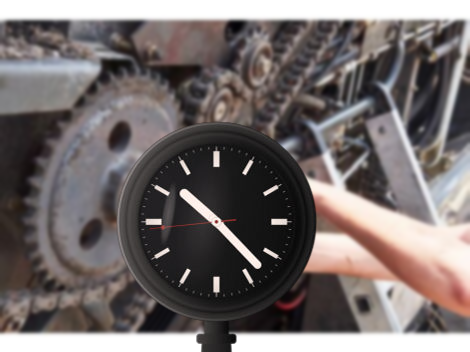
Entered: 10h22m44s
